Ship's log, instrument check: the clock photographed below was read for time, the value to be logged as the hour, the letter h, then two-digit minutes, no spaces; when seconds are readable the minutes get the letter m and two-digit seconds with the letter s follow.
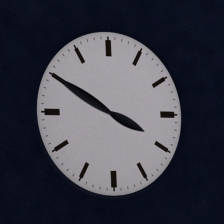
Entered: 3h50
